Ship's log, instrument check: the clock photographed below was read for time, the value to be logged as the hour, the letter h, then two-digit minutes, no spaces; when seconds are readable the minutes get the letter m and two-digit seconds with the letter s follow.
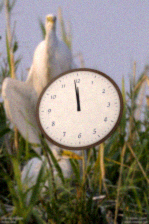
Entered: 11h59
